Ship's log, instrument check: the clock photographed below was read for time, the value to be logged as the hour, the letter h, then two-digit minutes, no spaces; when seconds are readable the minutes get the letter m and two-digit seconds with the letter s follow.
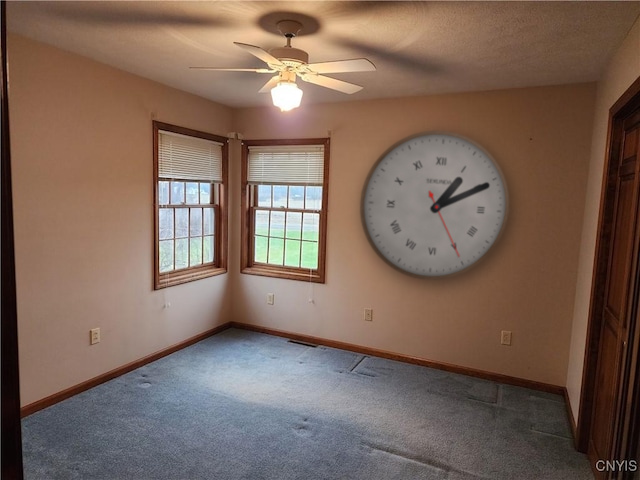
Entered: 1h10m25s
